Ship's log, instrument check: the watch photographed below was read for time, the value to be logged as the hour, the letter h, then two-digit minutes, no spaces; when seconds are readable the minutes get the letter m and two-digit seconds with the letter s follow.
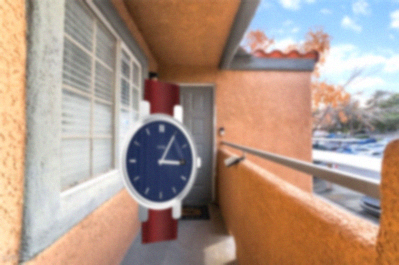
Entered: 3h05
